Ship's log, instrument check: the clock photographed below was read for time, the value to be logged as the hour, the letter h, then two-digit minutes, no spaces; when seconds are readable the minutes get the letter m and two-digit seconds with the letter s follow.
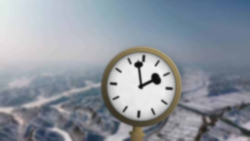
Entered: 1h58
